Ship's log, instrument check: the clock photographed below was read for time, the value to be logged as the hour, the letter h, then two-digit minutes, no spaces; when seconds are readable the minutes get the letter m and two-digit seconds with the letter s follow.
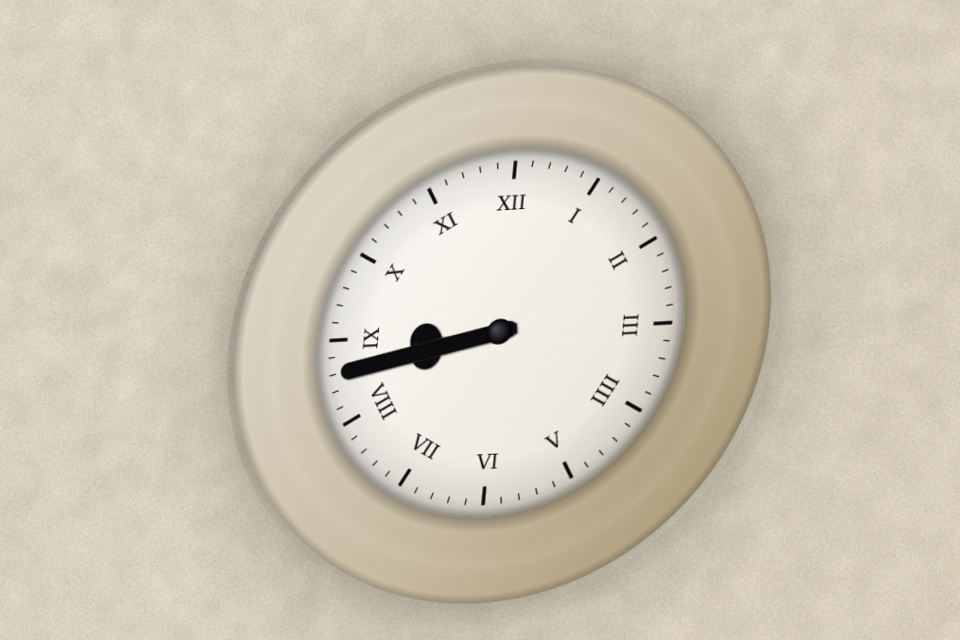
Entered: 8h43
